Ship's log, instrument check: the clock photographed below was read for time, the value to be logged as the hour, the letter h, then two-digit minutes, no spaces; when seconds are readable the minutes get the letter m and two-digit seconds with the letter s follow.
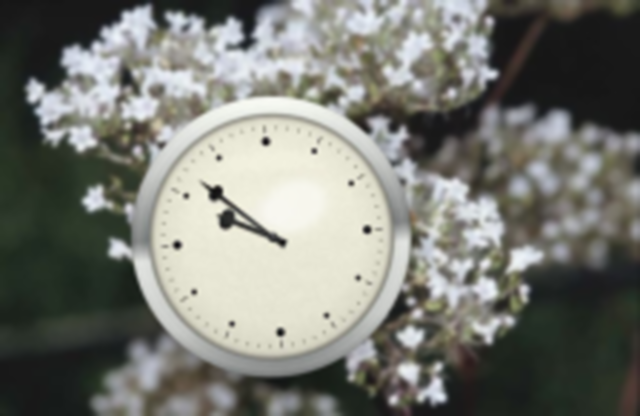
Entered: 9h52
